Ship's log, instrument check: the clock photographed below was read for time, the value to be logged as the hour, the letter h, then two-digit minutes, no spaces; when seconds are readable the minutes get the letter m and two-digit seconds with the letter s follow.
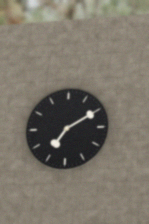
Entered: 7h10
